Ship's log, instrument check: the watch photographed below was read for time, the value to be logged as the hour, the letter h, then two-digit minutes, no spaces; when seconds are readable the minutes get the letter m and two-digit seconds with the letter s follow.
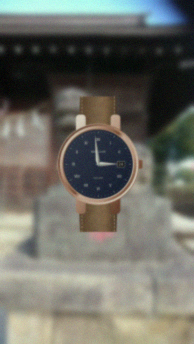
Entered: 2h59
